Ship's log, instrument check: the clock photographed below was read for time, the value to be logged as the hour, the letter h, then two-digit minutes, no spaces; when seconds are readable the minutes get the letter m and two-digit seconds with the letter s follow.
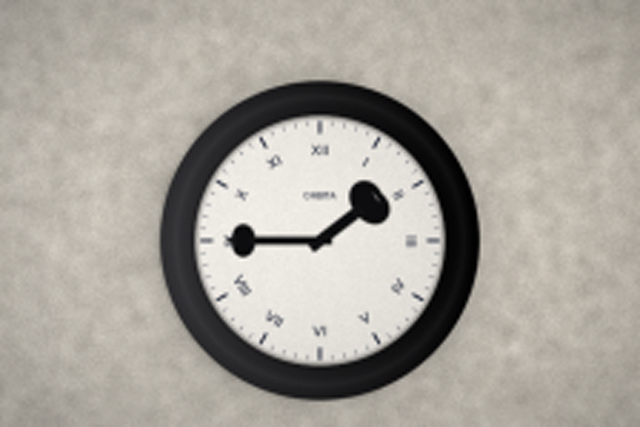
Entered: 1h45
